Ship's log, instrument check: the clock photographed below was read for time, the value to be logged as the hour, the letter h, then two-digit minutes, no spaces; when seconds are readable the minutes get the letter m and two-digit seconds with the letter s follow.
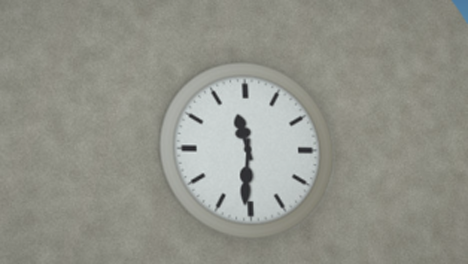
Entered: 11h31
